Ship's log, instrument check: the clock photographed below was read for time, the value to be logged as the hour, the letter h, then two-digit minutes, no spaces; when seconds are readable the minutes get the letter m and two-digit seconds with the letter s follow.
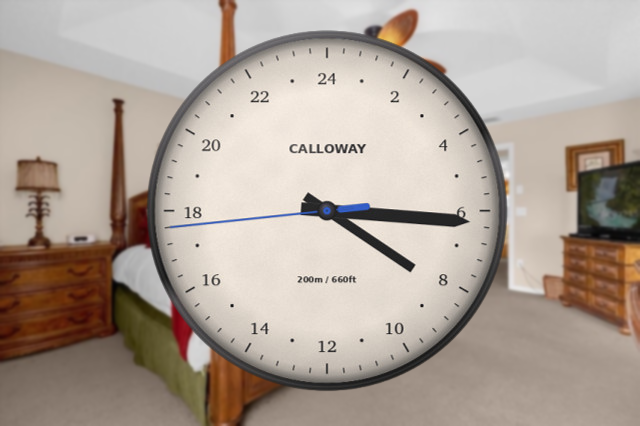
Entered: 8h15m44s
